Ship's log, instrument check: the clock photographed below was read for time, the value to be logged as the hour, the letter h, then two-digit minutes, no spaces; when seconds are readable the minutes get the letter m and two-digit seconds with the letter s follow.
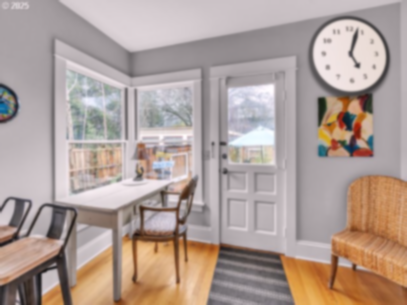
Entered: 5h03
